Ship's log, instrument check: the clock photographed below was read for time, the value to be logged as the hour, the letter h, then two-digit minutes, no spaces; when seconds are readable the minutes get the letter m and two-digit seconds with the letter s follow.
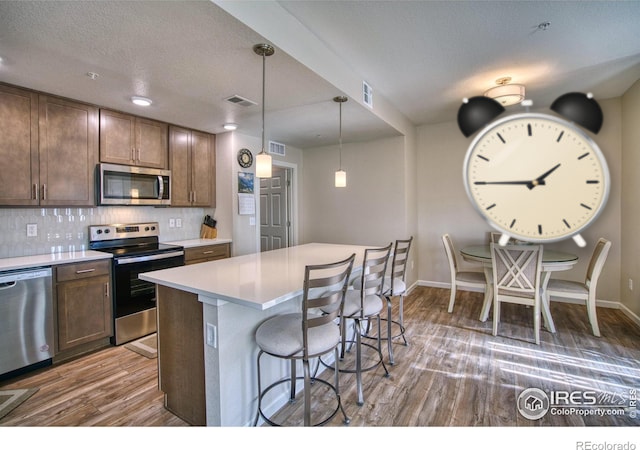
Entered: 1h45
